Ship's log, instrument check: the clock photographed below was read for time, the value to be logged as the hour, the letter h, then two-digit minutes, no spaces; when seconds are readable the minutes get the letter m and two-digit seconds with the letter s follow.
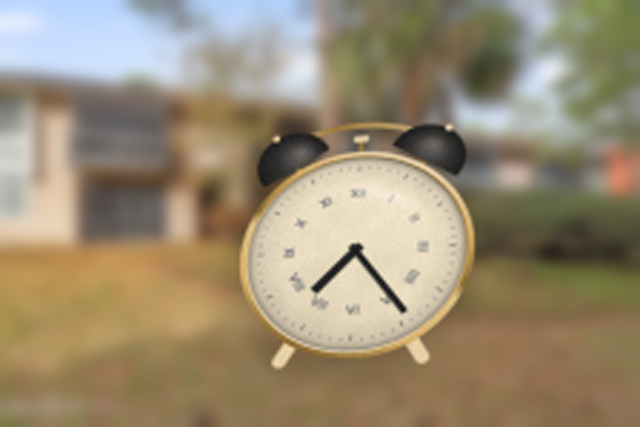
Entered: 7h24
